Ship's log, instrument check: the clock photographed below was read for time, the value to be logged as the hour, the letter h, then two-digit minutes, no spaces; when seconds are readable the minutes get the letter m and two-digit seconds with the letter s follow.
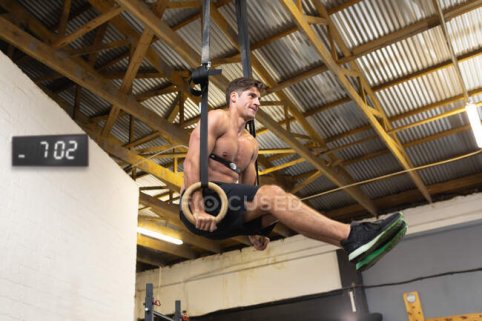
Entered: 7h02
